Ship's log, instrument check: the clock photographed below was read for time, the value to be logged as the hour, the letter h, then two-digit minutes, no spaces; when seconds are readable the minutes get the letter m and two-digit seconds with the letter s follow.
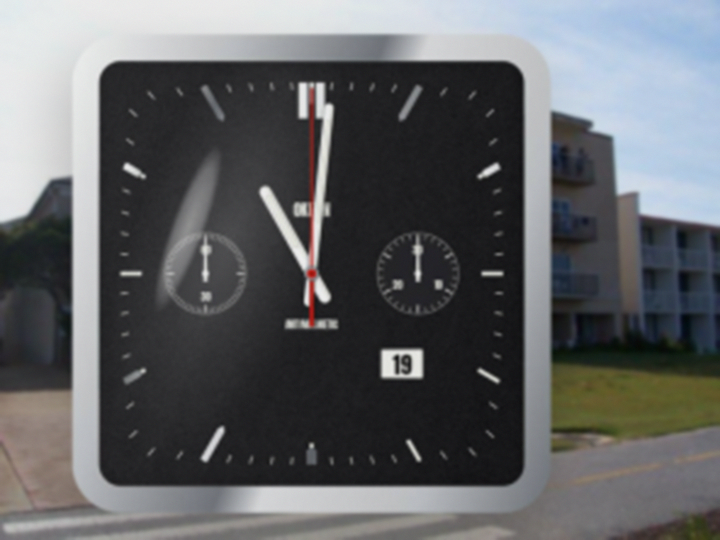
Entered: 11h01
